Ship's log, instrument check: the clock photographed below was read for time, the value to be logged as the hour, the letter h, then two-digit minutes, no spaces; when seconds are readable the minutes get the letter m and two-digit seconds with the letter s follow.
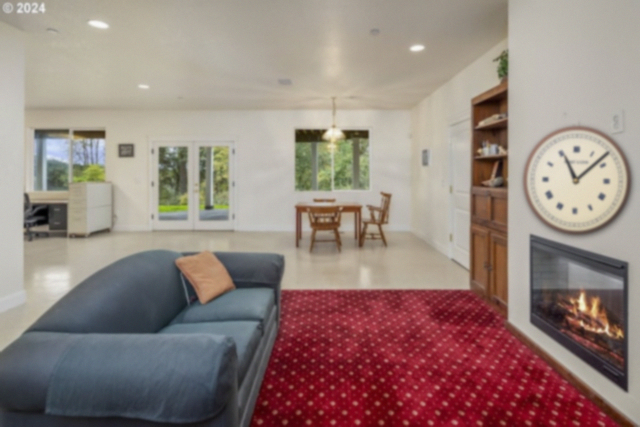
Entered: 11h08
